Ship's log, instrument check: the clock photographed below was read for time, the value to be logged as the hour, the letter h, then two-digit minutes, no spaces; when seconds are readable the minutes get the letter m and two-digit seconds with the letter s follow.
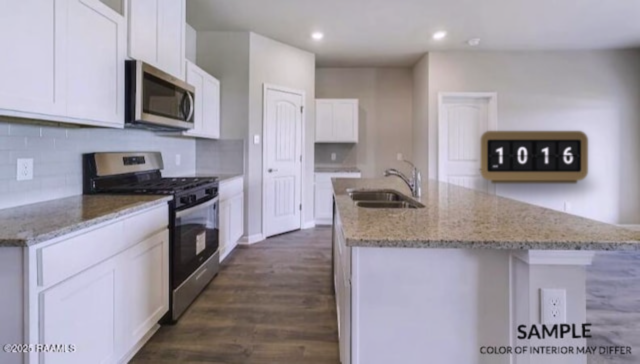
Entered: 10h16
